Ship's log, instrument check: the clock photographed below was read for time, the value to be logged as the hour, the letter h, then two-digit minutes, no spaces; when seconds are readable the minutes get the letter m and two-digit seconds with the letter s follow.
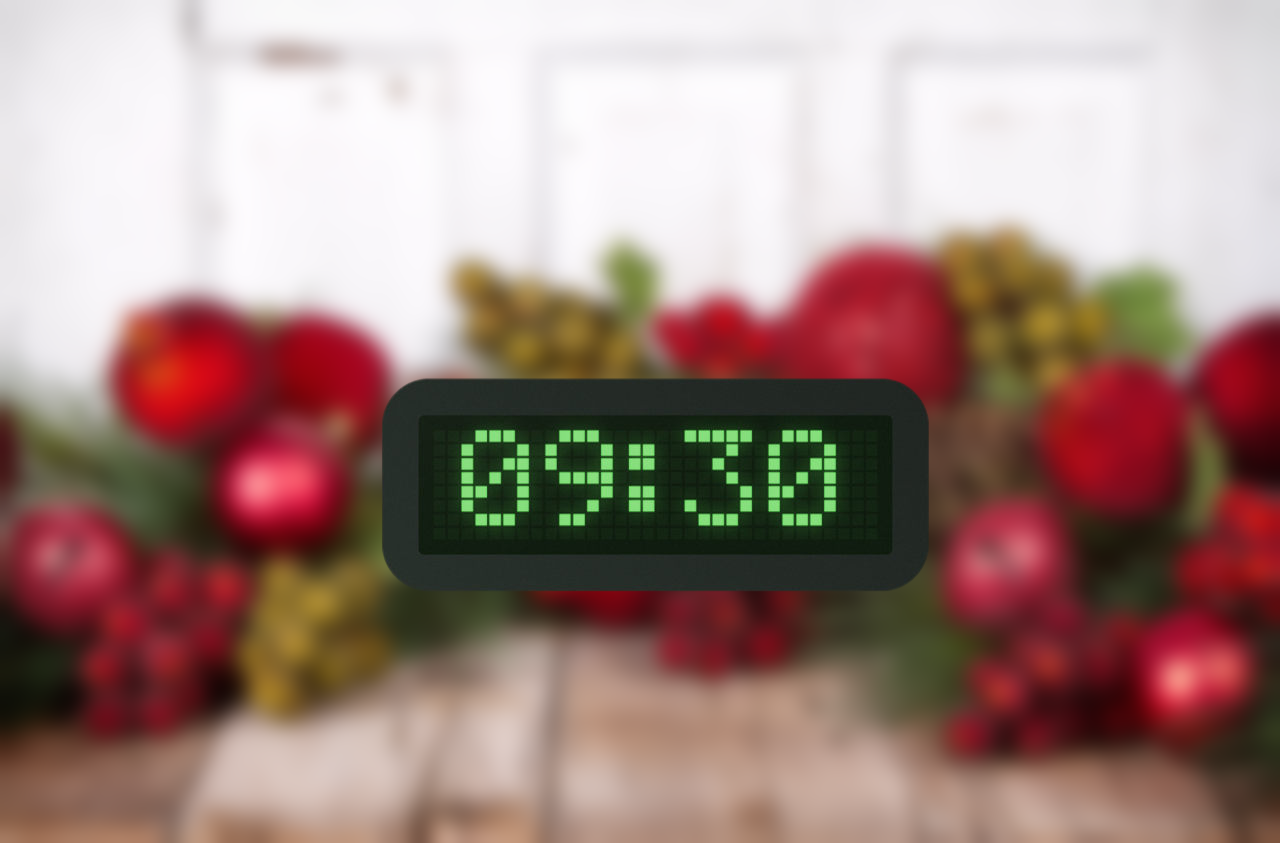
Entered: 9h30
